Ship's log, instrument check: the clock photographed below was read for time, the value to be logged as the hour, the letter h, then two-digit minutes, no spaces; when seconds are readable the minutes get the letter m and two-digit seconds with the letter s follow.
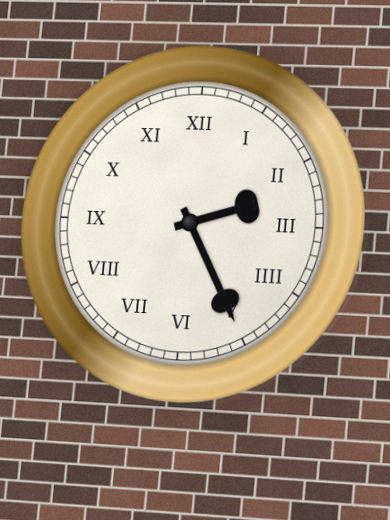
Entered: 2h25
